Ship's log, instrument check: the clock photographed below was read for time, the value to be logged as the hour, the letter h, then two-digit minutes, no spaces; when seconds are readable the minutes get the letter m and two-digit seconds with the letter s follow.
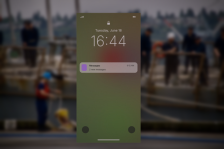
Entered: 16h44
